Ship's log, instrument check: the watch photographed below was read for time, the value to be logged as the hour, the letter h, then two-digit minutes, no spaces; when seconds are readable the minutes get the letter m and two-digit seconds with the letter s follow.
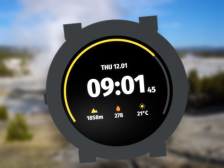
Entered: 9h01m45s
